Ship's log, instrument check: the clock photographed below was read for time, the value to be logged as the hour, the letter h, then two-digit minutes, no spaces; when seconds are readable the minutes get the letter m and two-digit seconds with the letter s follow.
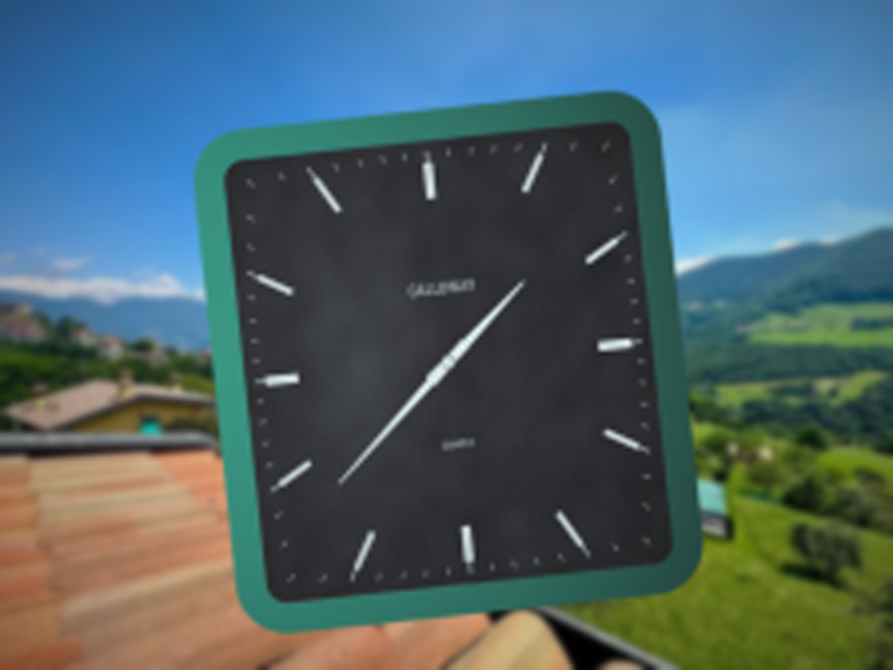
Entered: 1h38
